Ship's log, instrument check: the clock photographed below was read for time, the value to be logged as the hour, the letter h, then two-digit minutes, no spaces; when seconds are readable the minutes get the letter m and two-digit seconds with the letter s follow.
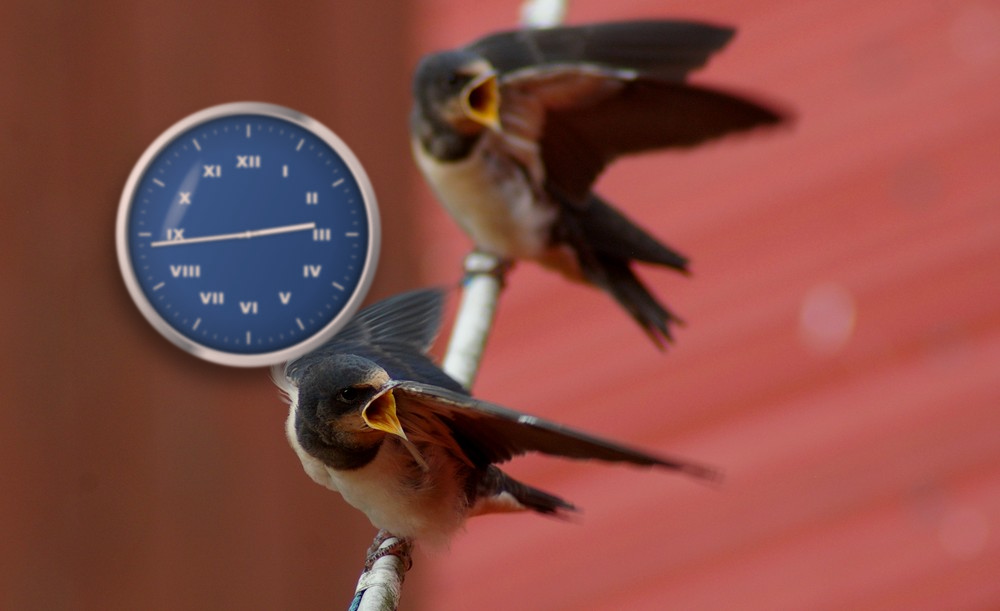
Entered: 2h44
